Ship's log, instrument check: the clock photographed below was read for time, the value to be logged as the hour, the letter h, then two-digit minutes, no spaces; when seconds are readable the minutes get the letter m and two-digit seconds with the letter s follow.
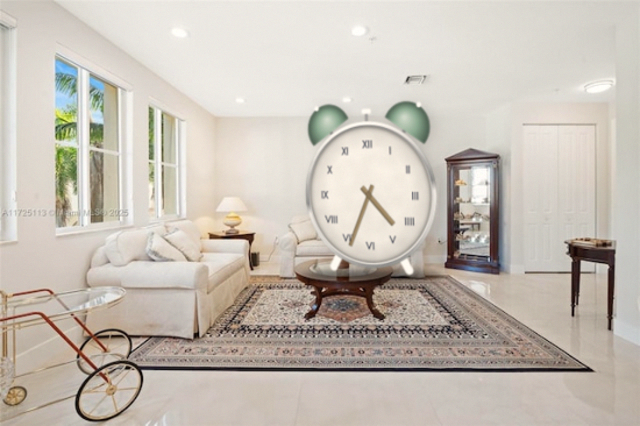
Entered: 4h34
